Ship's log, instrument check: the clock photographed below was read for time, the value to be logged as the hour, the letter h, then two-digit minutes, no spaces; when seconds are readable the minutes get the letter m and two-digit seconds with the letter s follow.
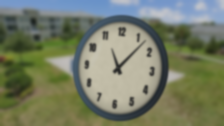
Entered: 11h07
